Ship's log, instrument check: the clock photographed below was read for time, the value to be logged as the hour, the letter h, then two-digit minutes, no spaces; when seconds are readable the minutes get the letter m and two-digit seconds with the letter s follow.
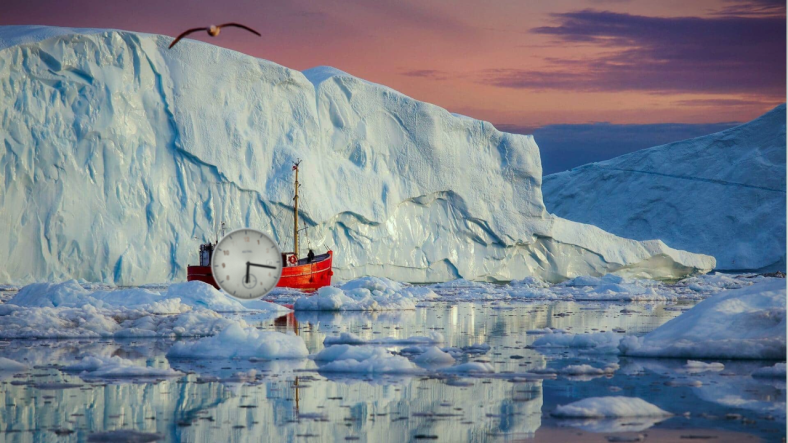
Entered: 6h17
